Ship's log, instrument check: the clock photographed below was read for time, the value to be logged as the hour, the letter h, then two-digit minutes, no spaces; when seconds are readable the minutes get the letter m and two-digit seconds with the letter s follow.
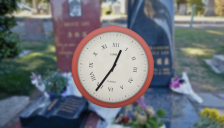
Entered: 12h35
